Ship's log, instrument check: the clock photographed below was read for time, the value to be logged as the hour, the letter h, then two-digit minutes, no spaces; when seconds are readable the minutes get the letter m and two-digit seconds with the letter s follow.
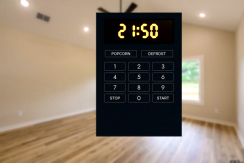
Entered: 21h50
